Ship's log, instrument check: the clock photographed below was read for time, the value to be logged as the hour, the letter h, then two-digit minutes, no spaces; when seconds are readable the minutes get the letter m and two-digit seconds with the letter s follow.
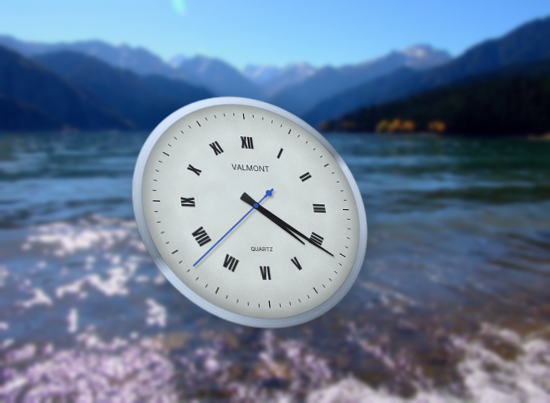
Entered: 4h20m38s
